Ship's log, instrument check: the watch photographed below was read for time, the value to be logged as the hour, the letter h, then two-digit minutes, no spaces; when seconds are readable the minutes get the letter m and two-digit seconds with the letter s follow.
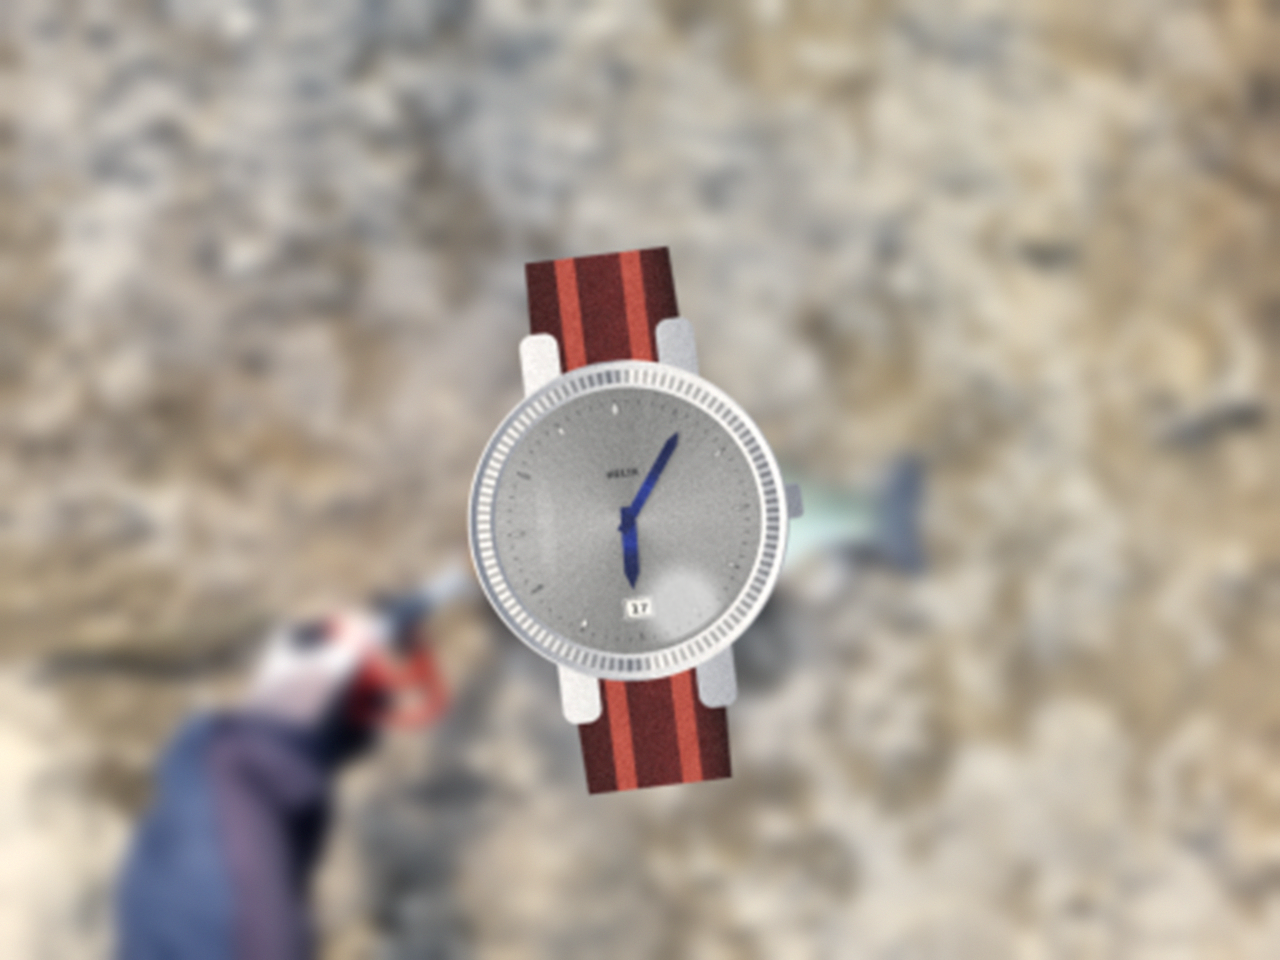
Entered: 6h06
